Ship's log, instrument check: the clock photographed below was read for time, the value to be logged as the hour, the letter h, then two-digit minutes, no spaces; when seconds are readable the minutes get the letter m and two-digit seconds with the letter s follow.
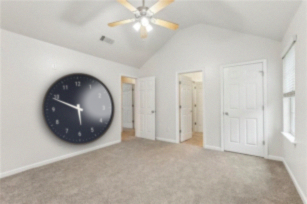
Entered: 5h49
